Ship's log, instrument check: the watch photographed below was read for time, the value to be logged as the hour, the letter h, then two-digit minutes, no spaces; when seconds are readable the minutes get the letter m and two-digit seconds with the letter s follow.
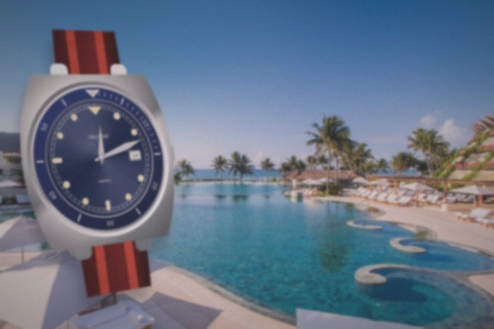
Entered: 12h12
